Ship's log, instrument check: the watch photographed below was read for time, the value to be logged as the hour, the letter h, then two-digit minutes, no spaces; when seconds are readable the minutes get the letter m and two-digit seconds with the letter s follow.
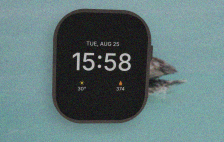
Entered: 15h58
